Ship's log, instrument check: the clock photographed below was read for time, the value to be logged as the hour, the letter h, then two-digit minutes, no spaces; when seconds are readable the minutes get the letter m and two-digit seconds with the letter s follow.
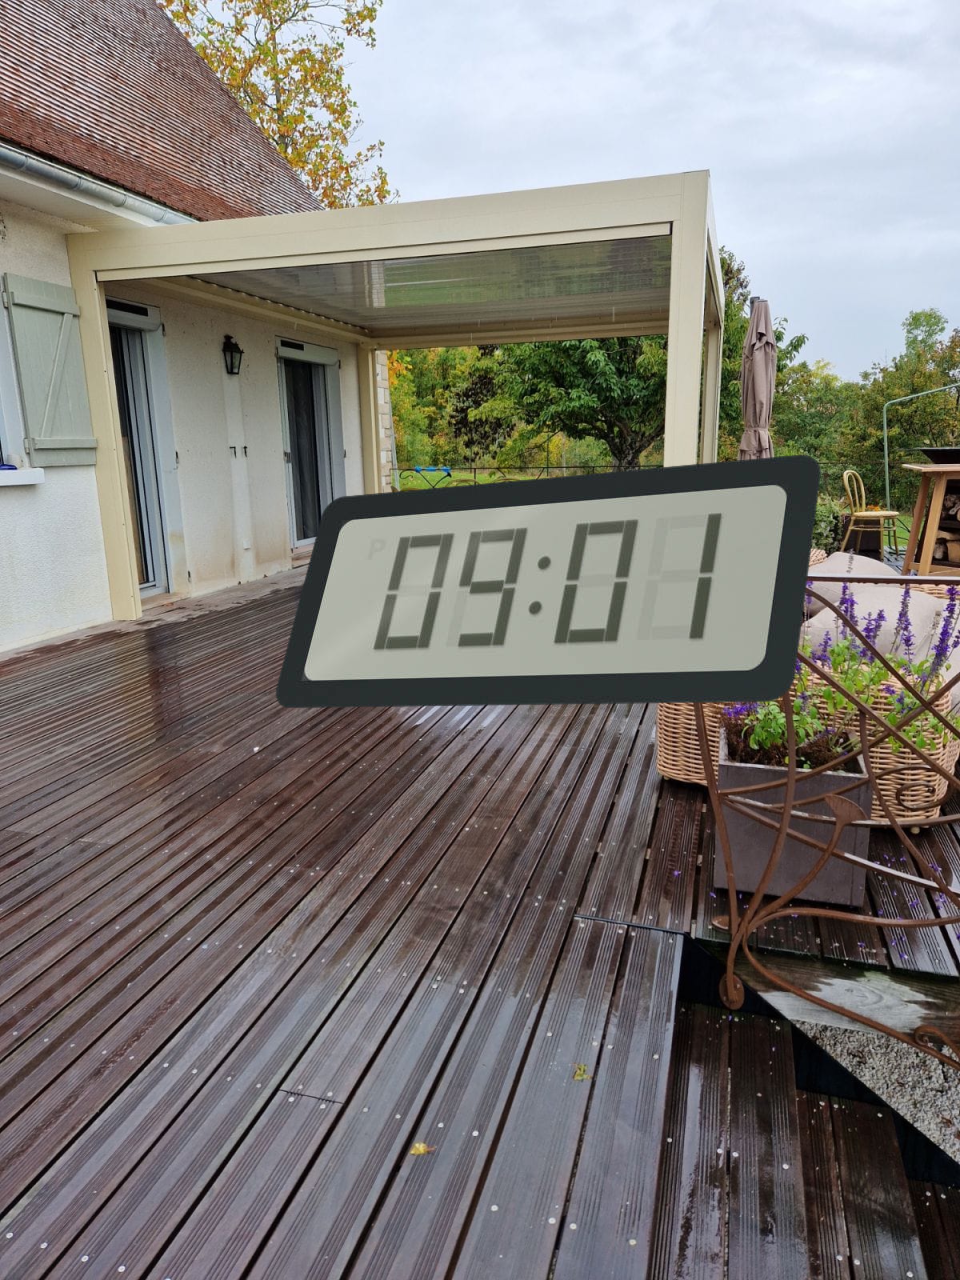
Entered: 9h01
